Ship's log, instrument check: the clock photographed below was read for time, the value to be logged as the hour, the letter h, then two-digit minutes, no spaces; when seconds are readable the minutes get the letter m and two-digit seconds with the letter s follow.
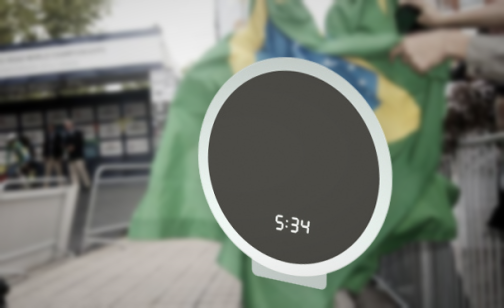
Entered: 5h34
